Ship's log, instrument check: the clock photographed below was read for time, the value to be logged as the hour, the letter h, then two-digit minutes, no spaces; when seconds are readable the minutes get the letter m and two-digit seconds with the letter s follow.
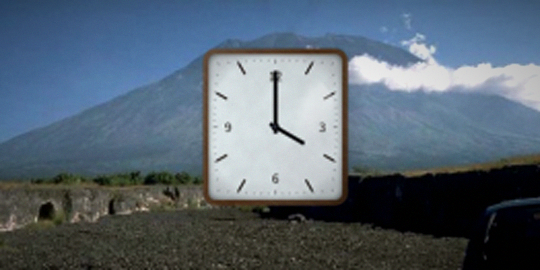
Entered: 4h00
